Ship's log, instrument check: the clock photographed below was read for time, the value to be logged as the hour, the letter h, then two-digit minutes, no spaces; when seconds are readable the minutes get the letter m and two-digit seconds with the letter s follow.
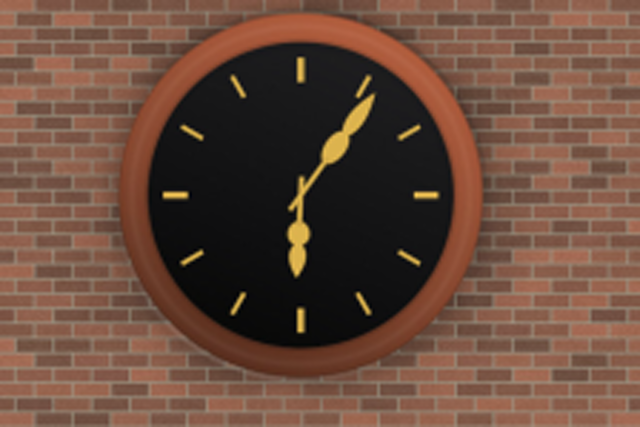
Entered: 6h06
